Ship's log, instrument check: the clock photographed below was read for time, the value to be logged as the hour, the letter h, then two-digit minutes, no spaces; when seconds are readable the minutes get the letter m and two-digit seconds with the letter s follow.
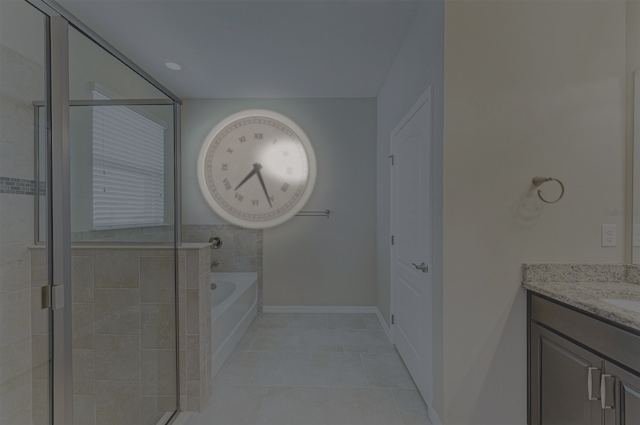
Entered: 7h26
